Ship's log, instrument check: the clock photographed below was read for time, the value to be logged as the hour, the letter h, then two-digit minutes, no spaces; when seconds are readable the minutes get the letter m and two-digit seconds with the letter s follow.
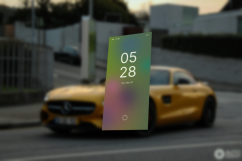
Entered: 5h28
